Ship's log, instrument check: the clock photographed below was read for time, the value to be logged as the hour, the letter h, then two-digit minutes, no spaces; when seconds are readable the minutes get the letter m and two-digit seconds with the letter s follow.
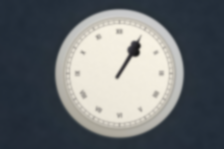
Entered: 1h05
